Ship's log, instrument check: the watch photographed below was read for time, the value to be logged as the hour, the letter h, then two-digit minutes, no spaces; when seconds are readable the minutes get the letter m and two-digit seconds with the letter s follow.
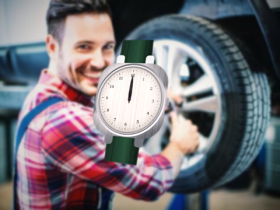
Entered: 12h00
